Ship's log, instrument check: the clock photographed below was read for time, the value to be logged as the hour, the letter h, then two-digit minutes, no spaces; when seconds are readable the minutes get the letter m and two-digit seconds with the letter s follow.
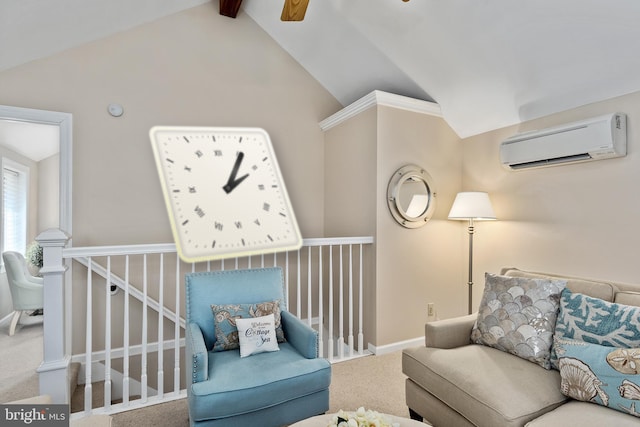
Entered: 2h06
